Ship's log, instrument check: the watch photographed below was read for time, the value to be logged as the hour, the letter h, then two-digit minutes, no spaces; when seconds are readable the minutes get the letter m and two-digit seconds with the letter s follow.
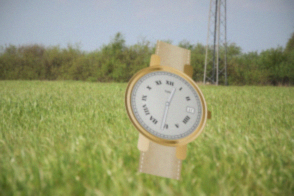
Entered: 12h31
